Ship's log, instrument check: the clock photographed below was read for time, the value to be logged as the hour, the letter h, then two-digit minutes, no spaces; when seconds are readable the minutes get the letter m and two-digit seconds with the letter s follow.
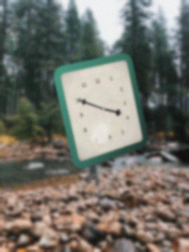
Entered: 3h50
